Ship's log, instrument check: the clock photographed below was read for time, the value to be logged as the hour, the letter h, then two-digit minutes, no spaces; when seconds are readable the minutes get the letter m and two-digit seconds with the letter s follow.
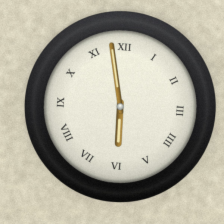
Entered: 5h58
